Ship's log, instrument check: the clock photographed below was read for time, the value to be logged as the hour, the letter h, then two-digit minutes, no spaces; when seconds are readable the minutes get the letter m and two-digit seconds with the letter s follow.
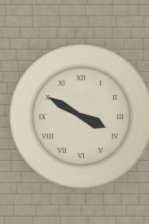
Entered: 3h50
